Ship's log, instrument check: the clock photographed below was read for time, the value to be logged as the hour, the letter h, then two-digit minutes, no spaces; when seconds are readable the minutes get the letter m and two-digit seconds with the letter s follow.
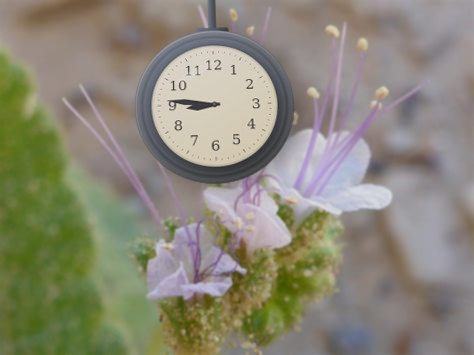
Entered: 8h46
